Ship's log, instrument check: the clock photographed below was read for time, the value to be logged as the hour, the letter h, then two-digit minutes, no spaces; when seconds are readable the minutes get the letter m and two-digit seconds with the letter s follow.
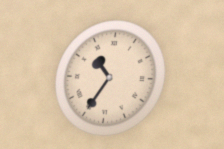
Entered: 10h35
